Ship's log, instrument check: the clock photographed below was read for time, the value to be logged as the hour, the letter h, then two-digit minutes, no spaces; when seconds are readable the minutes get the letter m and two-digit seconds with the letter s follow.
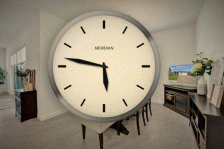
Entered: 5h47
